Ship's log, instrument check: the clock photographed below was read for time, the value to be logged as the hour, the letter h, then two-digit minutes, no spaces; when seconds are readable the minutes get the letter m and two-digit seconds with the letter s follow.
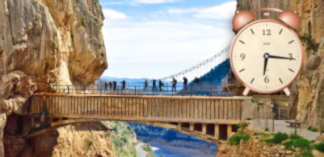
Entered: 6h16
